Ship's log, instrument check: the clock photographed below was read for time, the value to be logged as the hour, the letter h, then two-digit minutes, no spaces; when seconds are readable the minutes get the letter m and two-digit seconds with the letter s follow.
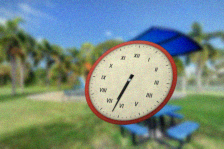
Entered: 6h32
